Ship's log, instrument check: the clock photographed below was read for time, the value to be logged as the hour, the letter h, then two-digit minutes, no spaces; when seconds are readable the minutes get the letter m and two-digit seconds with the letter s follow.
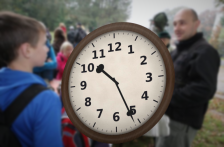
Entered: 10h26
